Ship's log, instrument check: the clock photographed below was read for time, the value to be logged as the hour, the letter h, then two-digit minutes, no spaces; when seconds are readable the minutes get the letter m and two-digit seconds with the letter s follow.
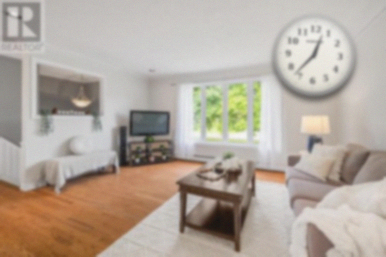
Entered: 12h37
